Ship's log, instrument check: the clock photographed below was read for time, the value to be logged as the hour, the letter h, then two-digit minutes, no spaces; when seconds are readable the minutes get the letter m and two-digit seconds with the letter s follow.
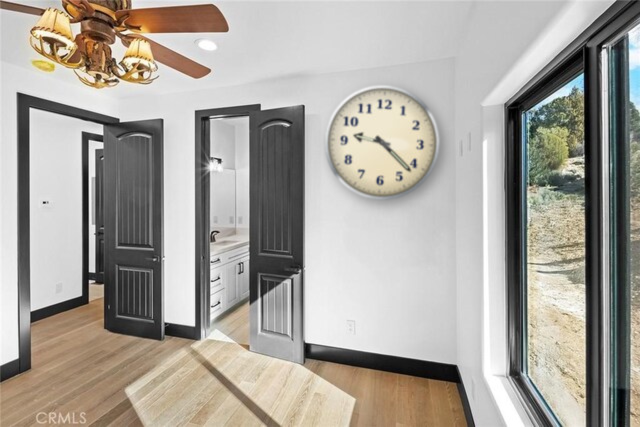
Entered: 9h22
